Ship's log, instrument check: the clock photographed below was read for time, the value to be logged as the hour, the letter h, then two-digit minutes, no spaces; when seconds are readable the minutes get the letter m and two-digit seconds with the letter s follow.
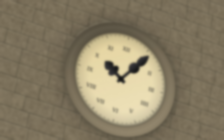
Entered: 10h06
